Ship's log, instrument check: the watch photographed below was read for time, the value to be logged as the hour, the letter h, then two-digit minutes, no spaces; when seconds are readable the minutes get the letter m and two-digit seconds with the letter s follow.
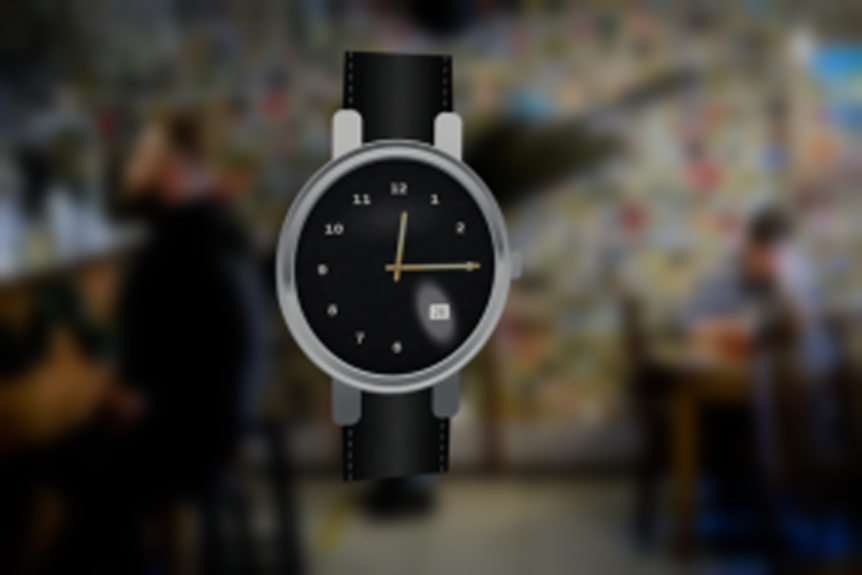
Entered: 12h15
